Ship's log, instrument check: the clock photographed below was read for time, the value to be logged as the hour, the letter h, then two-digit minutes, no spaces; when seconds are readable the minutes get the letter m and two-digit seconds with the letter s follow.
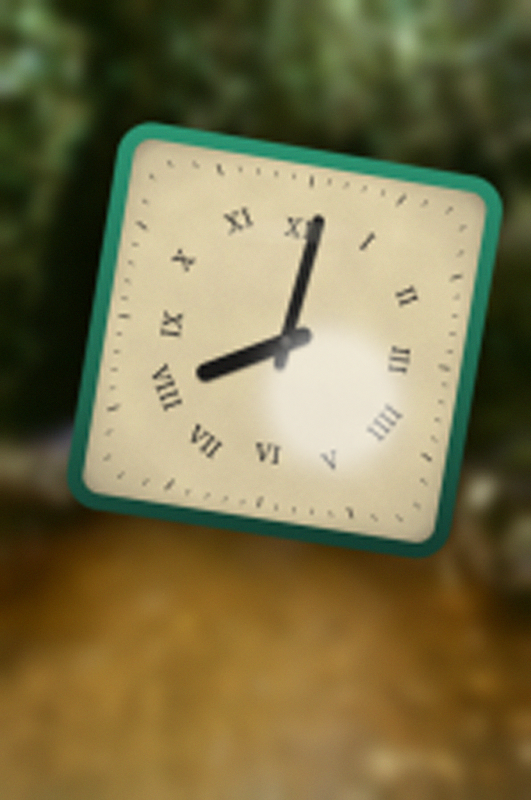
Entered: 8h01
